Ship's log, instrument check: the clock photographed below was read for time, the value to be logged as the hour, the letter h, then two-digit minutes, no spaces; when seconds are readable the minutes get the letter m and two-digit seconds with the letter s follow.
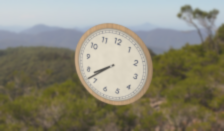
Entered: 7h37
